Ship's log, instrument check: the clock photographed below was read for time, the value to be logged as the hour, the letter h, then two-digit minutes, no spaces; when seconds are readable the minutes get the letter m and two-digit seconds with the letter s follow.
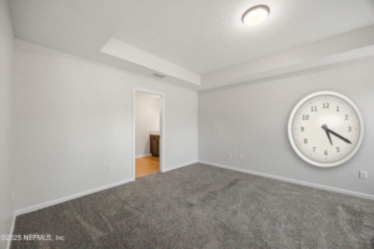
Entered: 5h20
